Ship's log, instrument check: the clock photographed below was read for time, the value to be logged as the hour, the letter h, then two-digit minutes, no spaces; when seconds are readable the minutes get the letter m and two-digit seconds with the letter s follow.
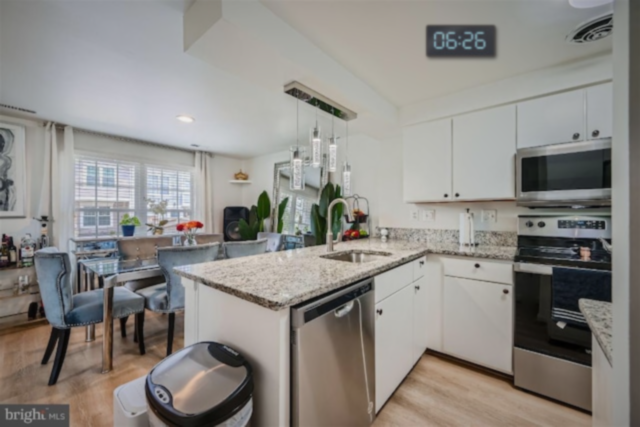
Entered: 6h26
